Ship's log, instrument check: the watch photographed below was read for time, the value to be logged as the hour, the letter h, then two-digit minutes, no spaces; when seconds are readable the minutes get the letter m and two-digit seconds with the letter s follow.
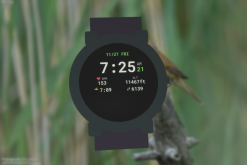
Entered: 7h25
